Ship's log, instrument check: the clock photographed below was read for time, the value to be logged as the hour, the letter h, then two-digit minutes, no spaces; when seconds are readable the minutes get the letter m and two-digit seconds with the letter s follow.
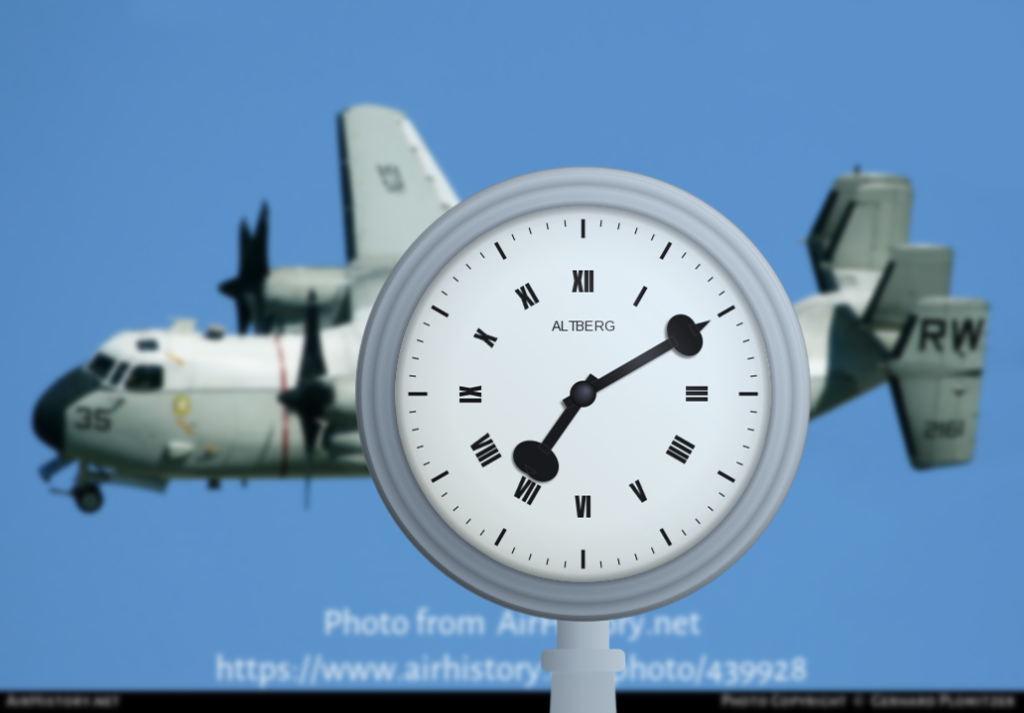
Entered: 7h10
